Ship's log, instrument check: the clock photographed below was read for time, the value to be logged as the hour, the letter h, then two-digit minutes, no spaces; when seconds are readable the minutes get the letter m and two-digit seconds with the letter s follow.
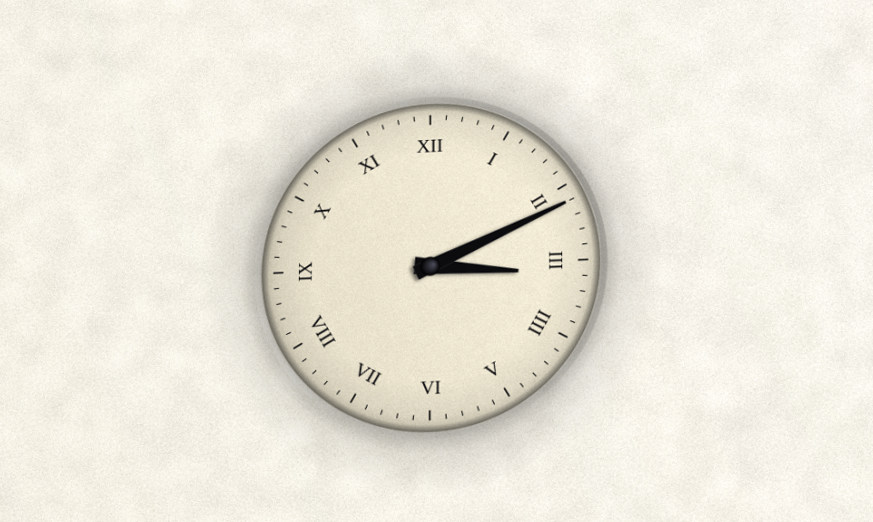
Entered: 3h11
